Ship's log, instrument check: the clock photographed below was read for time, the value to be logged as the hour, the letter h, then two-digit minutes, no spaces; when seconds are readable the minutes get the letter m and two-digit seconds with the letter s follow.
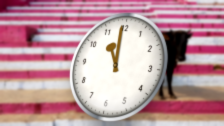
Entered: 10h59
